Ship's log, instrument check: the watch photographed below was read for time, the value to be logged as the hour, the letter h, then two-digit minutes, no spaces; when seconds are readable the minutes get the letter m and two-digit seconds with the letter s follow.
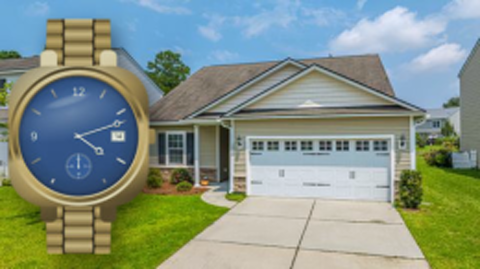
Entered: 4h12
